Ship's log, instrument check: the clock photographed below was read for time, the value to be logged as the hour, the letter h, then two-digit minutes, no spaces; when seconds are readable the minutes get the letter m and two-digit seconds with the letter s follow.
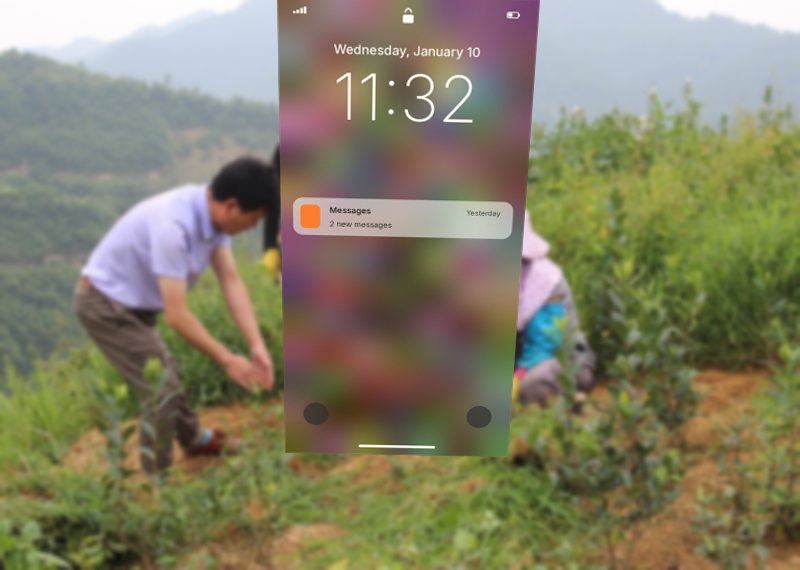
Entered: 11h32
